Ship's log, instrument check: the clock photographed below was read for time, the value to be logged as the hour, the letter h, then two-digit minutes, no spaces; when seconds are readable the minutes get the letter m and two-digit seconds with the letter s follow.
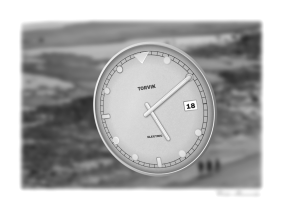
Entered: 5h10
